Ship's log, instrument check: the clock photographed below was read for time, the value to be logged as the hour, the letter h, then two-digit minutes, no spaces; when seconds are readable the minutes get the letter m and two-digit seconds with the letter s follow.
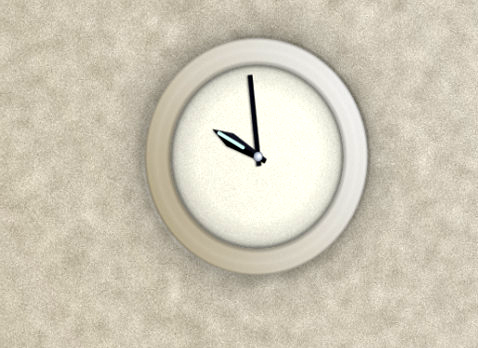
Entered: 9h59
